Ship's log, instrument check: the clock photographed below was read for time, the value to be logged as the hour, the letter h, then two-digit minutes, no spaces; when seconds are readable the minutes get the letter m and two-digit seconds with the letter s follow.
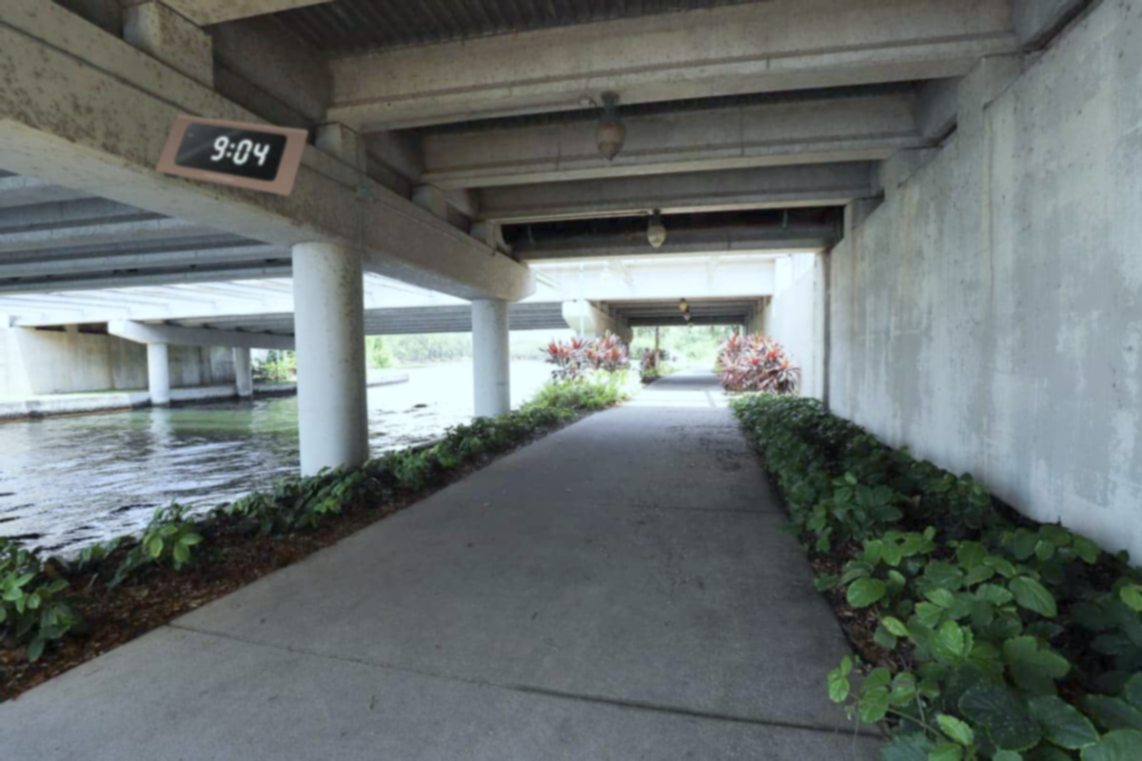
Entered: 9h04
